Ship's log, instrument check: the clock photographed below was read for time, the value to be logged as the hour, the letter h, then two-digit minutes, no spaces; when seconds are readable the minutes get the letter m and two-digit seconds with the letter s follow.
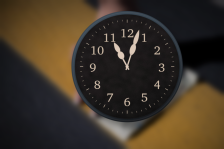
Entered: 11h03
